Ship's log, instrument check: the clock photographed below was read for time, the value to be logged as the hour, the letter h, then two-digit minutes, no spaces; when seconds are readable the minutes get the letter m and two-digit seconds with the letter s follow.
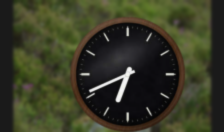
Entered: 6h41
